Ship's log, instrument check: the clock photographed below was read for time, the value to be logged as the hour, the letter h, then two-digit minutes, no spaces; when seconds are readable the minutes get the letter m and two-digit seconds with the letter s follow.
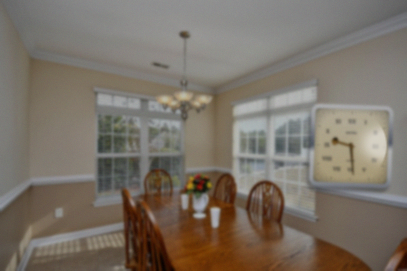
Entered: 9h29
